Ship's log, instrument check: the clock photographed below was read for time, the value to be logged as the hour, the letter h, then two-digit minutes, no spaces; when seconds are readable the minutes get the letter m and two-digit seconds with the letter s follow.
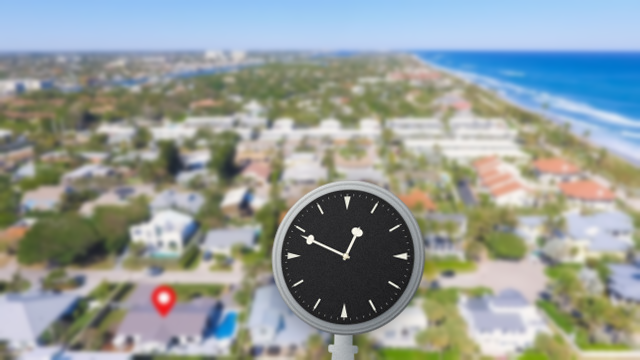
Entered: 12h49
